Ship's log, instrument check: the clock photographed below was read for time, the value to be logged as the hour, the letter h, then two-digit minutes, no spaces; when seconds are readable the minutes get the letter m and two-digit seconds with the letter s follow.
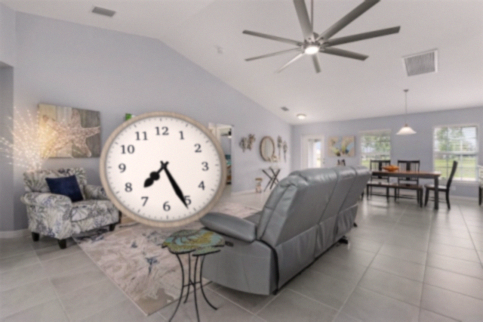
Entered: 7h26
